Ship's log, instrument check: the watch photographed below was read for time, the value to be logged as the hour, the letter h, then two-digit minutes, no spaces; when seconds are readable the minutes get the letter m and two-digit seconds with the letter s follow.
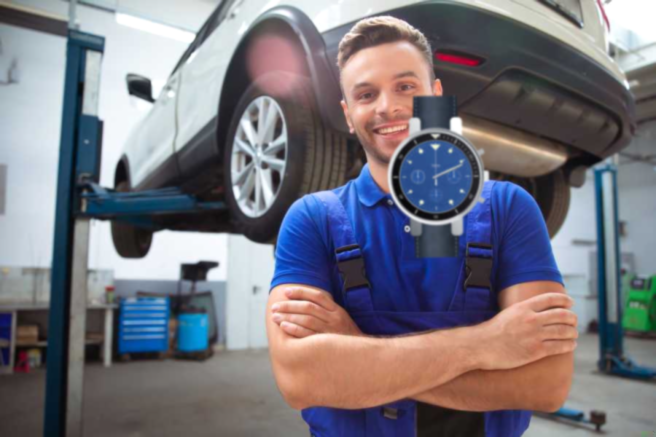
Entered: 2h11
